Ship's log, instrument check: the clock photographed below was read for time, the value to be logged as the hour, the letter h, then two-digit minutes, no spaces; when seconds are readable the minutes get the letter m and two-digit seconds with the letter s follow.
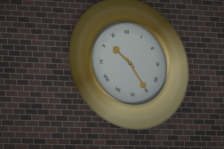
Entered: 10h25
